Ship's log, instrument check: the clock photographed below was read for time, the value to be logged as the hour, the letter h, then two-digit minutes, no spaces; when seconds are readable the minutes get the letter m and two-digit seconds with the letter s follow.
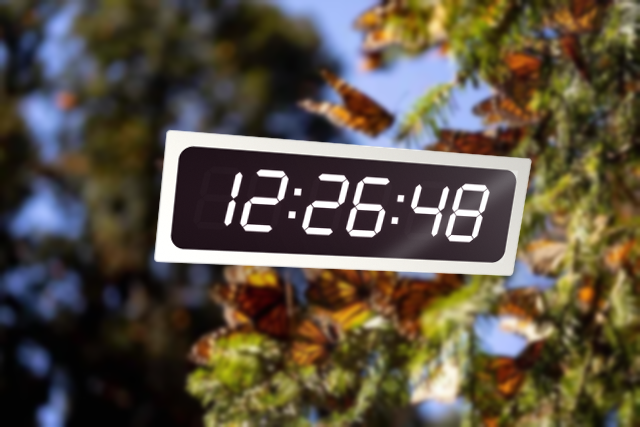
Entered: 12h26m48s
